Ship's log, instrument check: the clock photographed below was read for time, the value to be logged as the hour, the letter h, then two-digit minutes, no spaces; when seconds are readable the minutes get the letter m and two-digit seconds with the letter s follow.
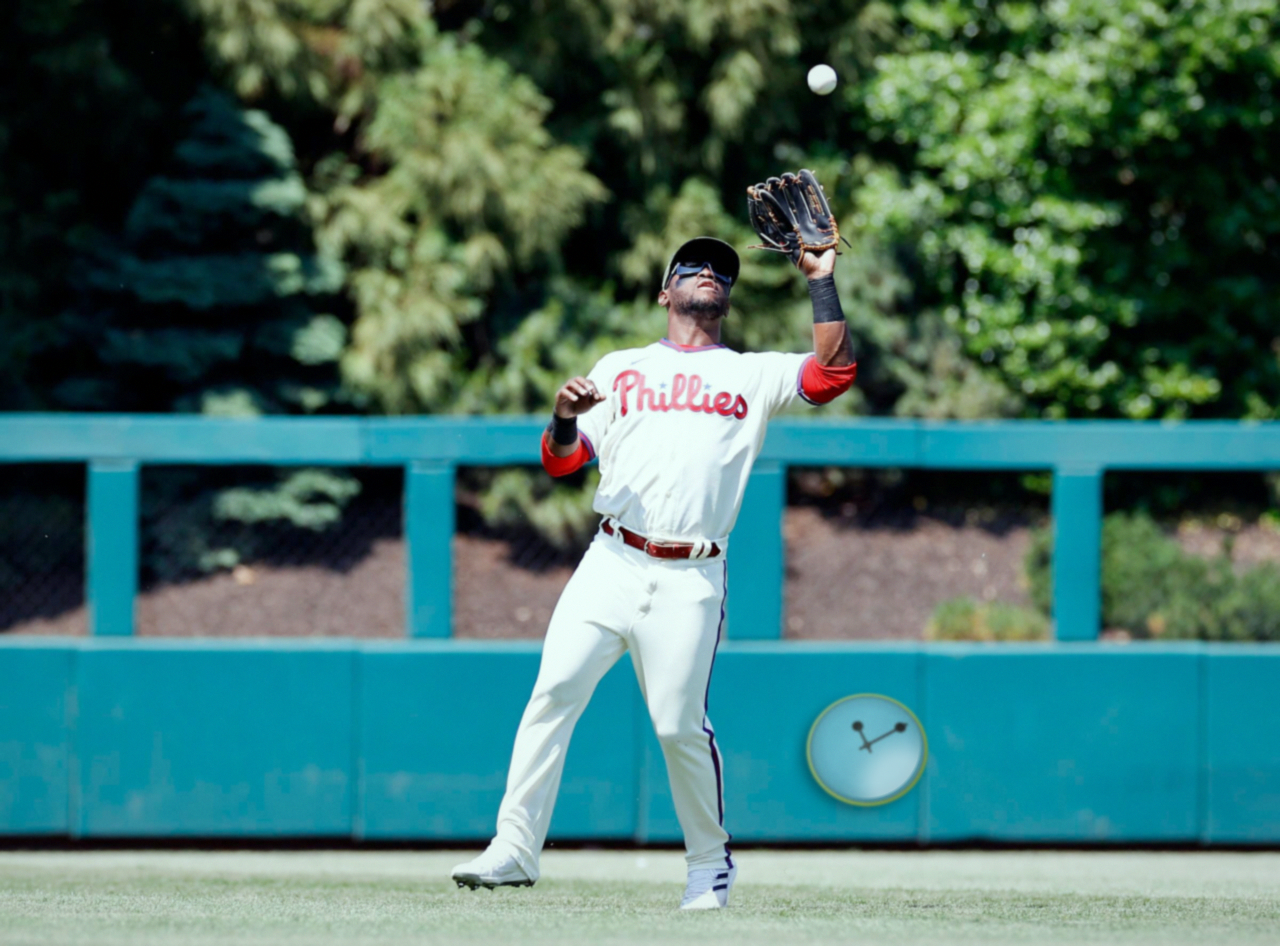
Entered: 11h10
